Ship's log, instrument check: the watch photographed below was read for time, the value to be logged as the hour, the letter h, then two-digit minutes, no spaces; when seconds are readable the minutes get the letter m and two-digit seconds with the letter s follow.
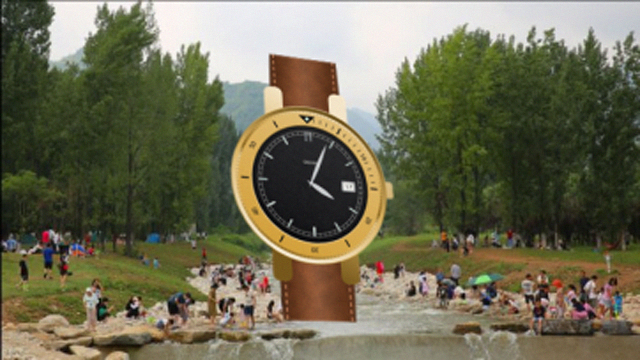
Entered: 4h04
